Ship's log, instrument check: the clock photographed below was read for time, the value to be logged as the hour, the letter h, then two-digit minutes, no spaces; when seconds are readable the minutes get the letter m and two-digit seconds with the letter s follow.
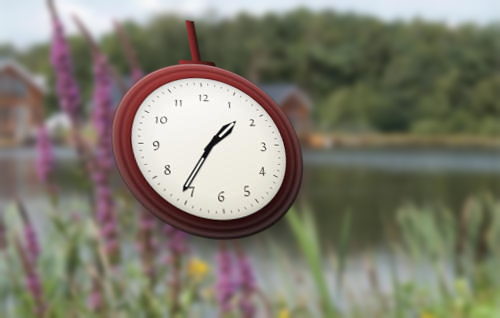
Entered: 1h36
